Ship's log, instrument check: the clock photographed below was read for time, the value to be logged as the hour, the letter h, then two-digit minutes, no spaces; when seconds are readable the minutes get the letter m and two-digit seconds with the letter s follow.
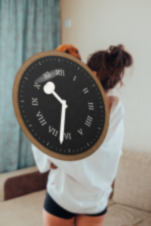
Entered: 10h32
